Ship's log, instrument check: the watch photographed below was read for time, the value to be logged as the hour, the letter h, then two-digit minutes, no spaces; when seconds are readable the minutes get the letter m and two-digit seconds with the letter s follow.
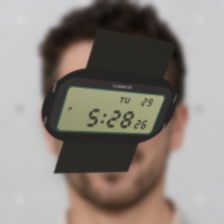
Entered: 5h28m26s
